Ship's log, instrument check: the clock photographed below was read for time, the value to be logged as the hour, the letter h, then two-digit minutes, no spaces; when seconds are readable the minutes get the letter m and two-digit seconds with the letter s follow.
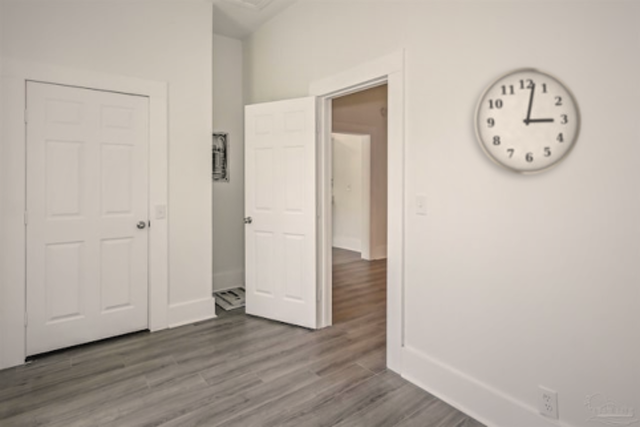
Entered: 3h02
